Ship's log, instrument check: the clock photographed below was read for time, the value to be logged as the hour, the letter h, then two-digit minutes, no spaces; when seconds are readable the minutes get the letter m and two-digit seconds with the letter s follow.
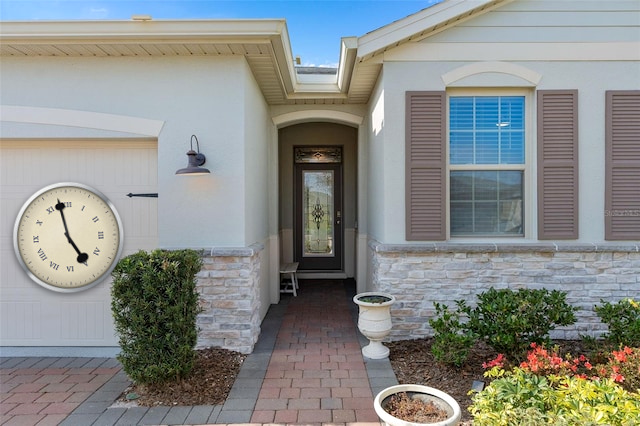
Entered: 4h58
